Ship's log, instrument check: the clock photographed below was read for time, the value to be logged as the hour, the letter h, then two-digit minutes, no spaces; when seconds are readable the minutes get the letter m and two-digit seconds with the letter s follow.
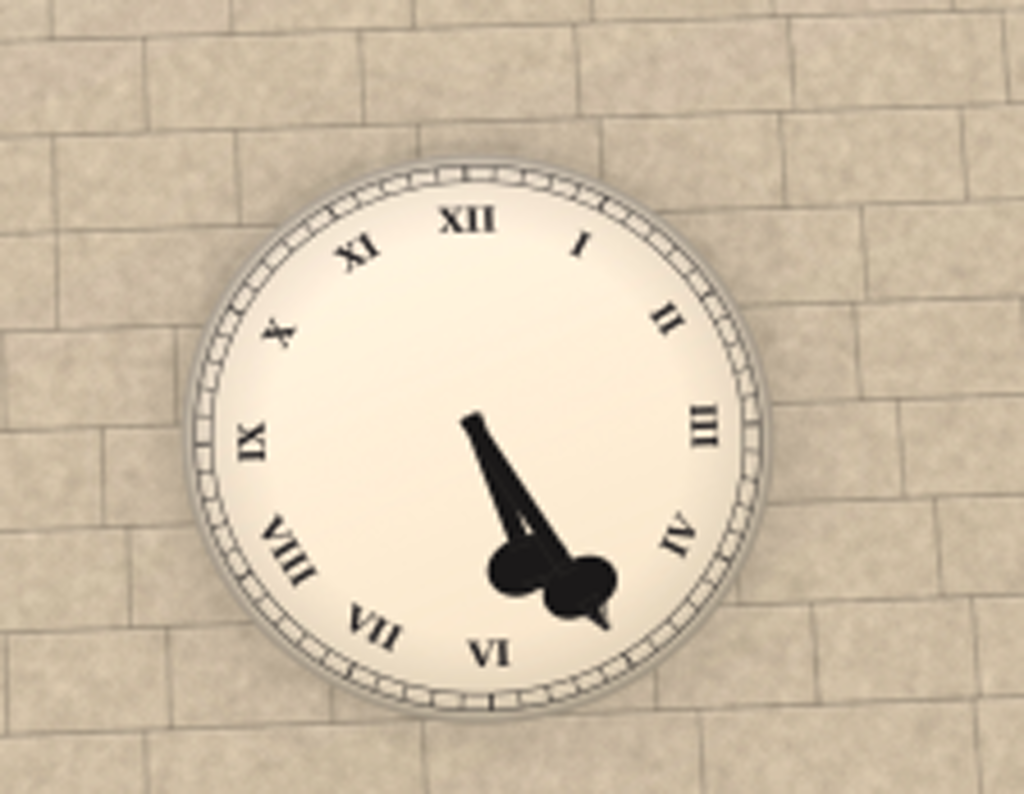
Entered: 5h25
